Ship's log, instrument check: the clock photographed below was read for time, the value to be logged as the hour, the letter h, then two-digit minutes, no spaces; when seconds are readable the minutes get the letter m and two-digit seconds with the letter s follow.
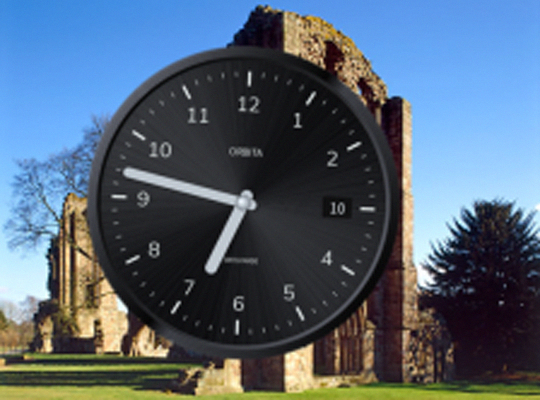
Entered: 6h47
